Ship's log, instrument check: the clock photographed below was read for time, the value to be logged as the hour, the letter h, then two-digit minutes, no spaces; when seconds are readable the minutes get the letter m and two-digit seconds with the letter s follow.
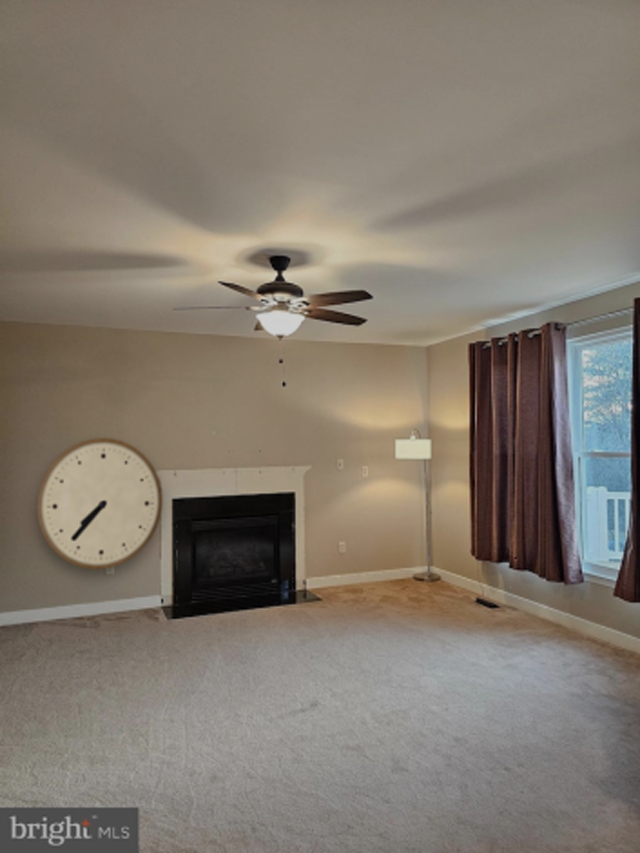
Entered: 7h37
